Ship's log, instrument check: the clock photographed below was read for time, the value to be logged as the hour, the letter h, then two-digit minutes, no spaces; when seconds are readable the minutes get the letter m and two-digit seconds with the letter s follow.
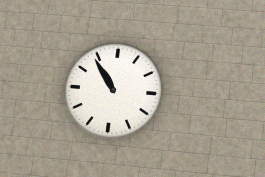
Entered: 10h54
